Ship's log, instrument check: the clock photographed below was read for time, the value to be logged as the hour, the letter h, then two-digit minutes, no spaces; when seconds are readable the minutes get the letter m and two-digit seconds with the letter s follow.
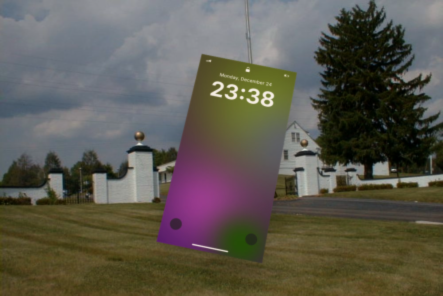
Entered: 23h38
